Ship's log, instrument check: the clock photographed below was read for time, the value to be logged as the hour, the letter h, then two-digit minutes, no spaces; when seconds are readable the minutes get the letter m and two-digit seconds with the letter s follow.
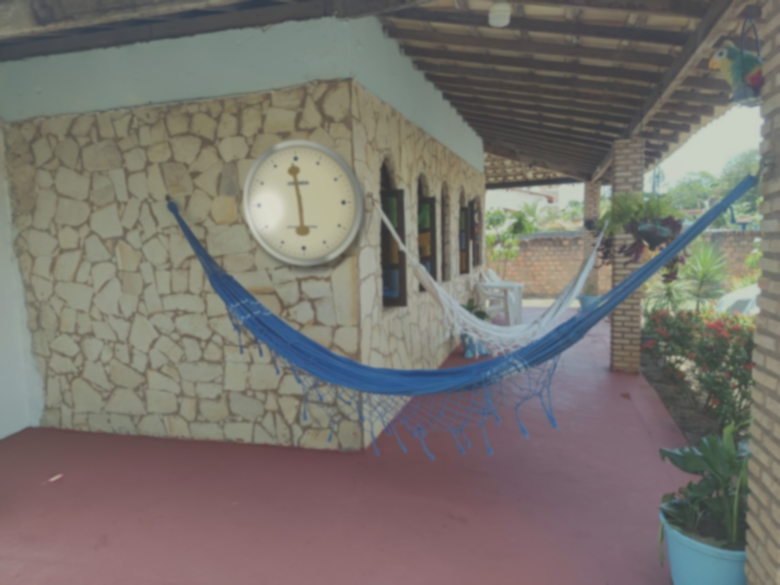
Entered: 5h59
